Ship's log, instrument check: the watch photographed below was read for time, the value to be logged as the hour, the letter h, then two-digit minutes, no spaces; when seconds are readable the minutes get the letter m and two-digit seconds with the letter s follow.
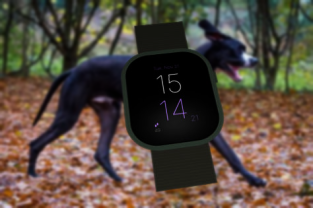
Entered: 15h14m21s
